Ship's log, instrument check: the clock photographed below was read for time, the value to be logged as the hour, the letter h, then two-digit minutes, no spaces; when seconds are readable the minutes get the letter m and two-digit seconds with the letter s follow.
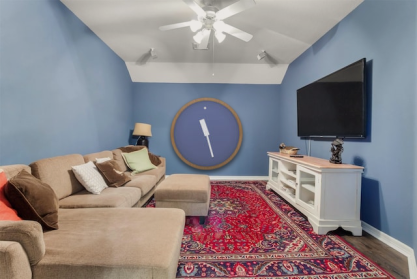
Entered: 11h28
